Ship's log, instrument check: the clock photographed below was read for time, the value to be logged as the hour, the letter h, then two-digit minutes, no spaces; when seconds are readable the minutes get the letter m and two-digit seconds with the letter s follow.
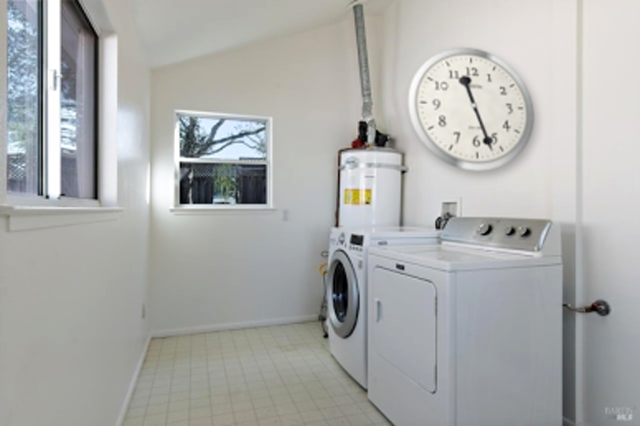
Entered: 11h27
